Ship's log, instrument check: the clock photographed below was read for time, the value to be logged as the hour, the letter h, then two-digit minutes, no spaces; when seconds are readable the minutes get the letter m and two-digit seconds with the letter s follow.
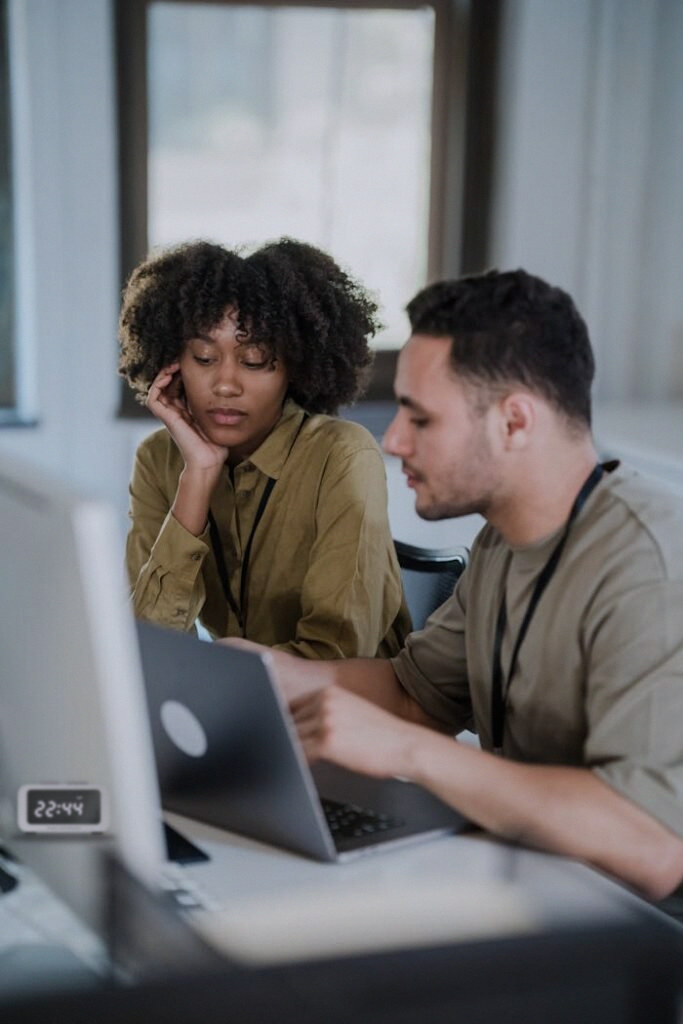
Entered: 22h44
